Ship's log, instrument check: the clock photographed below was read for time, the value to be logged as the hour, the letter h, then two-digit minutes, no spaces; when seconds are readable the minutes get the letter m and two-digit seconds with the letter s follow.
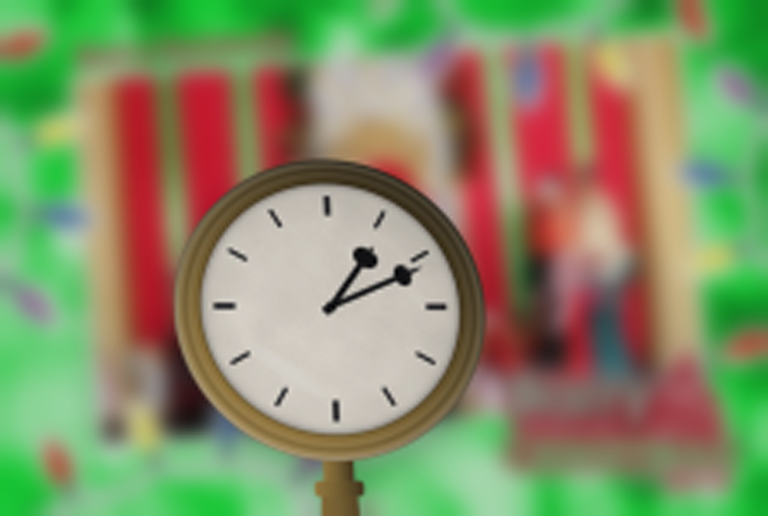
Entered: 1h11
